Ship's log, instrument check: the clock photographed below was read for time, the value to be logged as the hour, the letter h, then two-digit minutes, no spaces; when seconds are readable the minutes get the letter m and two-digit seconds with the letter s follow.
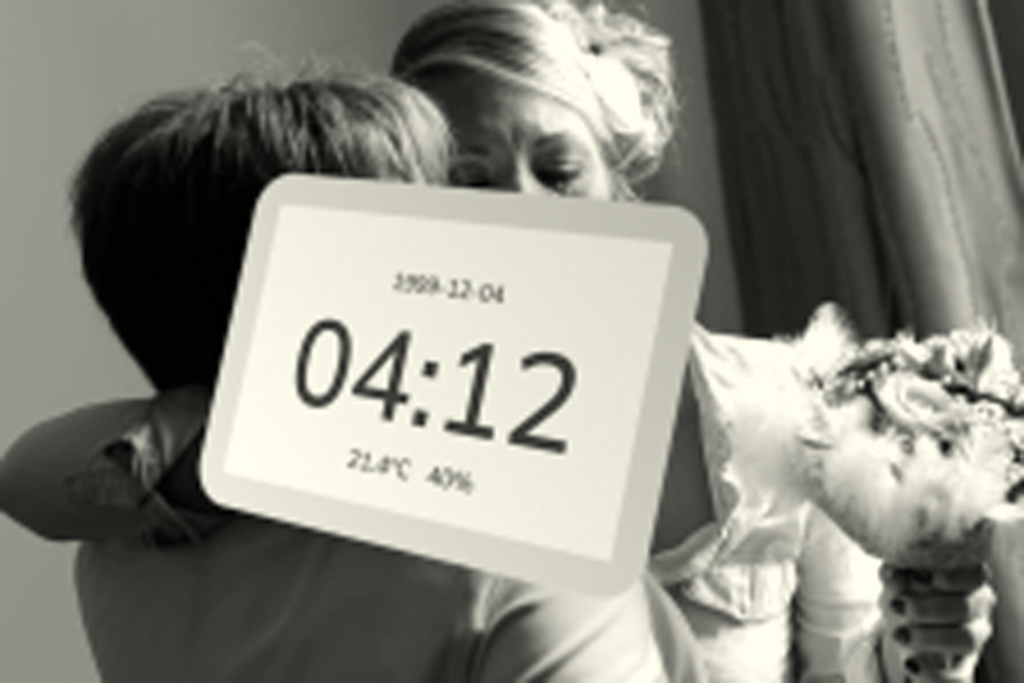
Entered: 4h12
